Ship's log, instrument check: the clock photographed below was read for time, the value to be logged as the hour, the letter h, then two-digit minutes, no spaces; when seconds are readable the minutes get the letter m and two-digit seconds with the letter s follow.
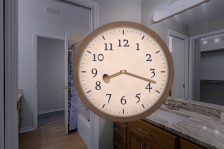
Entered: 8h18
